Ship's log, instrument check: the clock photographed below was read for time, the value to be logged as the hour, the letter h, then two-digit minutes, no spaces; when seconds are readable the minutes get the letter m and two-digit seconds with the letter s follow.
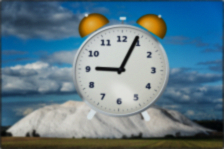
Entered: 9h04
